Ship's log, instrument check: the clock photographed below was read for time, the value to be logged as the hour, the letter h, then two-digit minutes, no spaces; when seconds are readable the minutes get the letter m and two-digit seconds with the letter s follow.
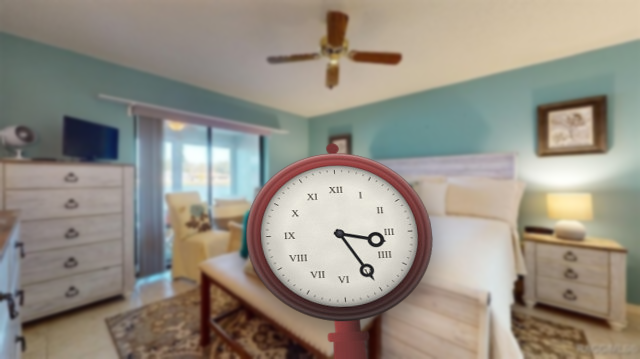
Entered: 3h25
